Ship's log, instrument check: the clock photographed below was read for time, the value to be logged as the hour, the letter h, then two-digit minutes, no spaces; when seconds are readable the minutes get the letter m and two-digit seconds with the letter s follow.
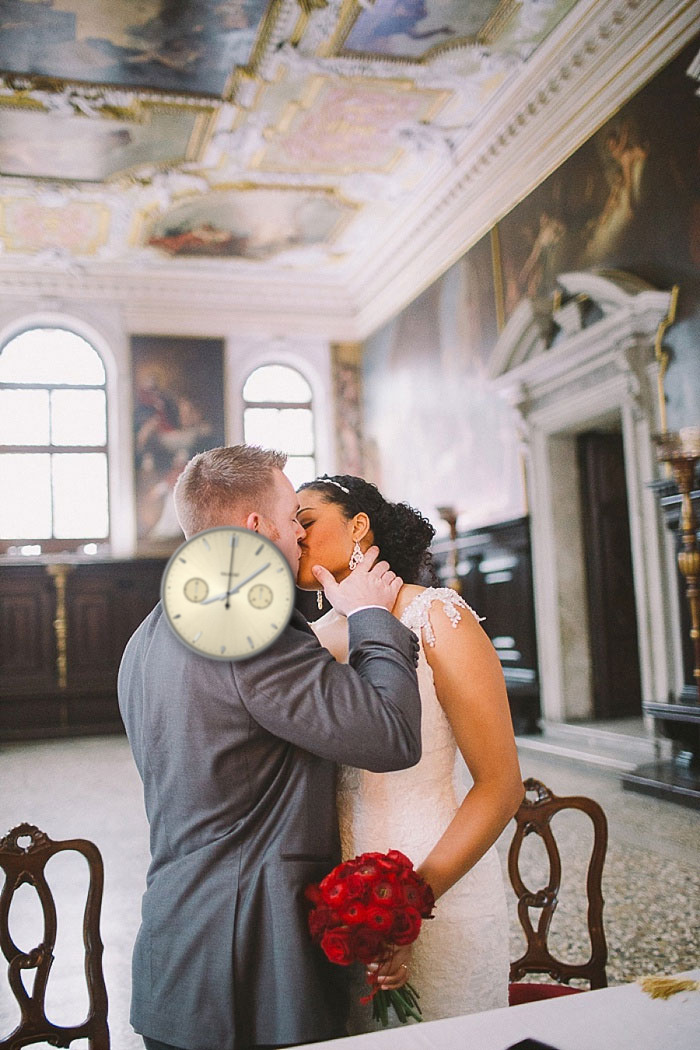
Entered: 8h08
